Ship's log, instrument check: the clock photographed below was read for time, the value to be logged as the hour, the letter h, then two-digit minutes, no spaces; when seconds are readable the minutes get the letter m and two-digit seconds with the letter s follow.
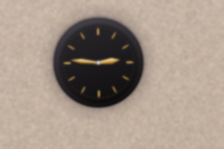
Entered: 2h46
